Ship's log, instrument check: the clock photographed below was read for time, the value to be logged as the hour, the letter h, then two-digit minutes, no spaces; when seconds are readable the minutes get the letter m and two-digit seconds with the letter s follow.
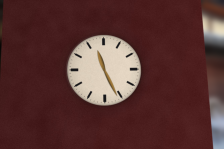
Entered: 11h26
